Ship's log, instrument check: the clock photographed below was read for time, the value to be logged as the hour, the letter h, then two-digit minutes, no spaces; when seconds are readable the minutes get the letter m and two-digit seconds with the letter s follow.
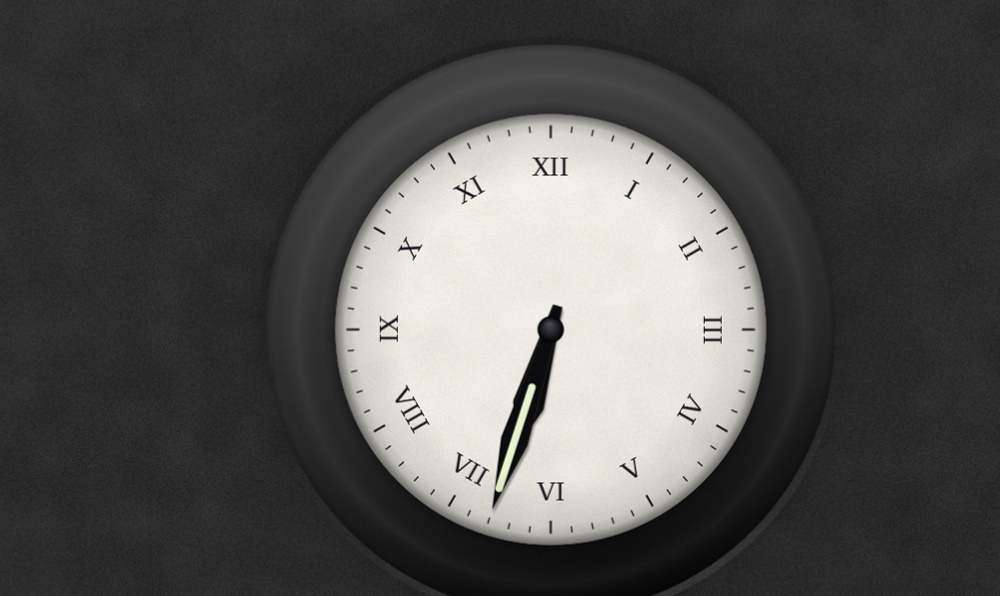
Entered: 6h33
